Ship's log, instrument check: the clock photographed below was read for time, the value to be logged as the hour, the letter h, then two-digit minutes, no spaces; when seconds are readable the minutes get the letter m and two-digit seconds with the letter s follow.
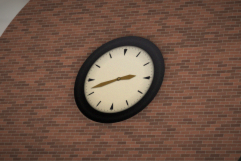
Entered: 2h42
